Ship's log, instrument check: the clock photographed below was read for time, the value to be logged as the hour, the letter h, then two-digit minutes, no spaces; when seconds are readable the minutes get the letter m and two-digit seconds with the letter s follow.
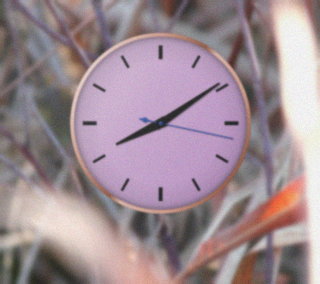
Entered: 8h09m17s
